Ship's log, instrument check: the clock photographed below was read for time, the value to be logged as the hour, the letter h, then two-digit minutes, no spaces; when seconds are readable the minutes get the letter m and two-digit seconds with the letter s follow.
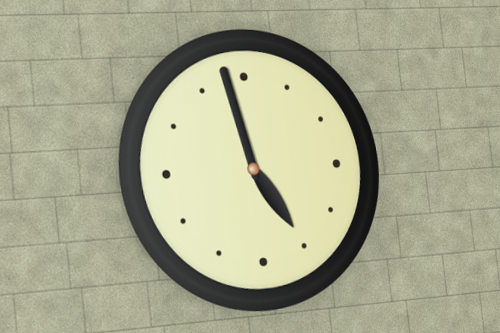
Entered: 4h58
